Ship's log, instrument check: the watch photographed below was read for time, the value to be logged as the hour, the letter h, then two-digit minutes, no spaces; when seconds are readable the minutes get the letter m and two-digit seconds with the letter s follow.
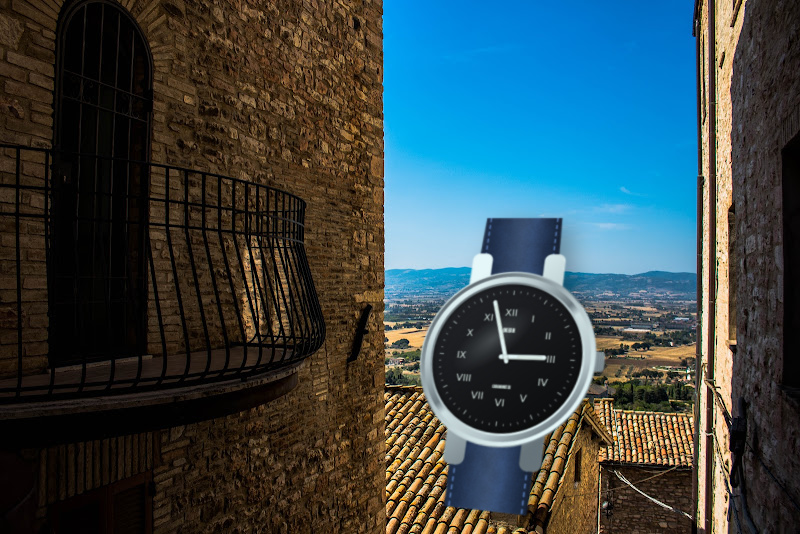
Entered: 2h57
